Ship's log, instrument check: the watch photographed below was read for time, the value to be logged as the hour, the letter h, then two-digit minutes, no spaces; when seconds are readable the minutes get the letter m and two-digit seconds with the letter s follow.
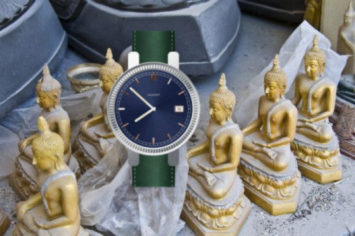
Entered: 7h52
